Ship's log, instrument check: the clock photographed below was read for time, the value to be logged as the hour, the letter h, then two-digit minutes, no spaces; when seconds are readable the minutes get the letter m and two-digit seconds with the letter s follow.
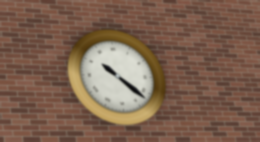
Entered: 10h22
